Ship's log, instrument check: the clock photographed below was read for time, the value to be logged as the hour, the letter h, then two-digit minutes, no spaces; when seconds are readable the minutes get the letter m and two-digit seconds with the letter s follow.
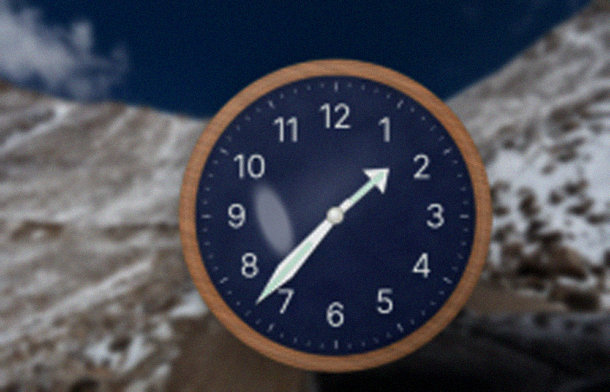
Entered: 1h37
